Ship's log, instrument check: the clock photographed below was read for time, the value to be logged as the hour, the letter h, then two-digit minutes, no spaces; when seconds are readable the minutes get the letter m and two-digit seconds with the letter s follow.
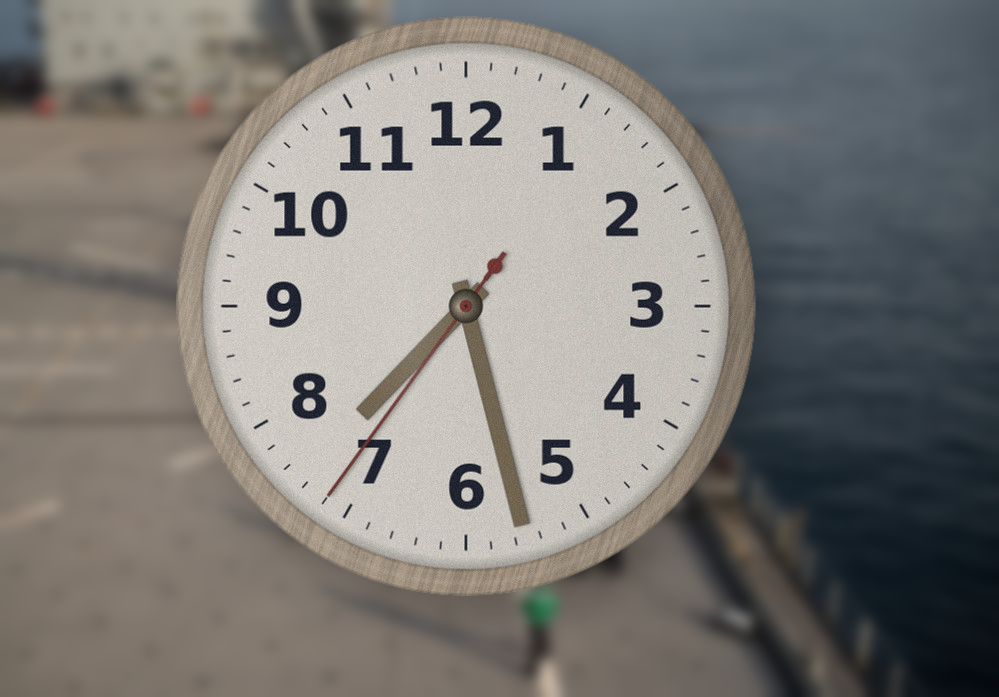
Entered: 7h27m36s
